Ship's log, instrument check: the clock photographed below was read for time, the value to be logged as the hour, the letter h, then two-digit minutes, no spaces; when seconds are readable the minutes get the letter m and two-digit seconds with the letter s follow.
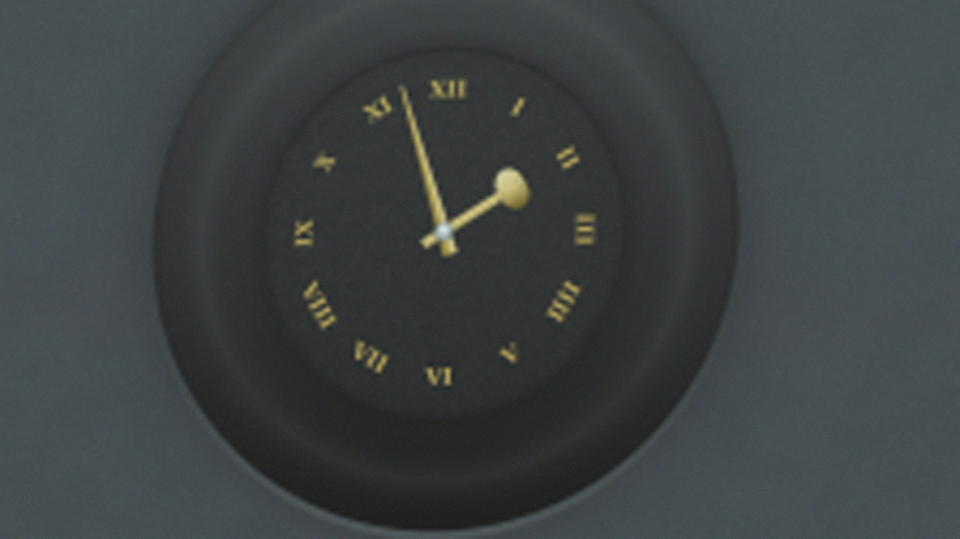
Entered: 1h57
